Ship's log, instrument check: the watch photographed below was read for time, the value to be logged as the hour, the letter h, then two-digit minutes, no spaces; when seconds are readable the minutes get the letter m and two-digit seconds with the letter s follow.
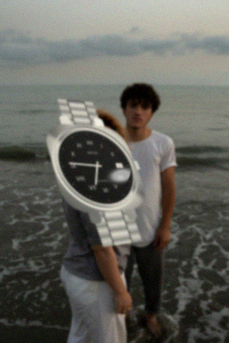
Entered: 6h46
